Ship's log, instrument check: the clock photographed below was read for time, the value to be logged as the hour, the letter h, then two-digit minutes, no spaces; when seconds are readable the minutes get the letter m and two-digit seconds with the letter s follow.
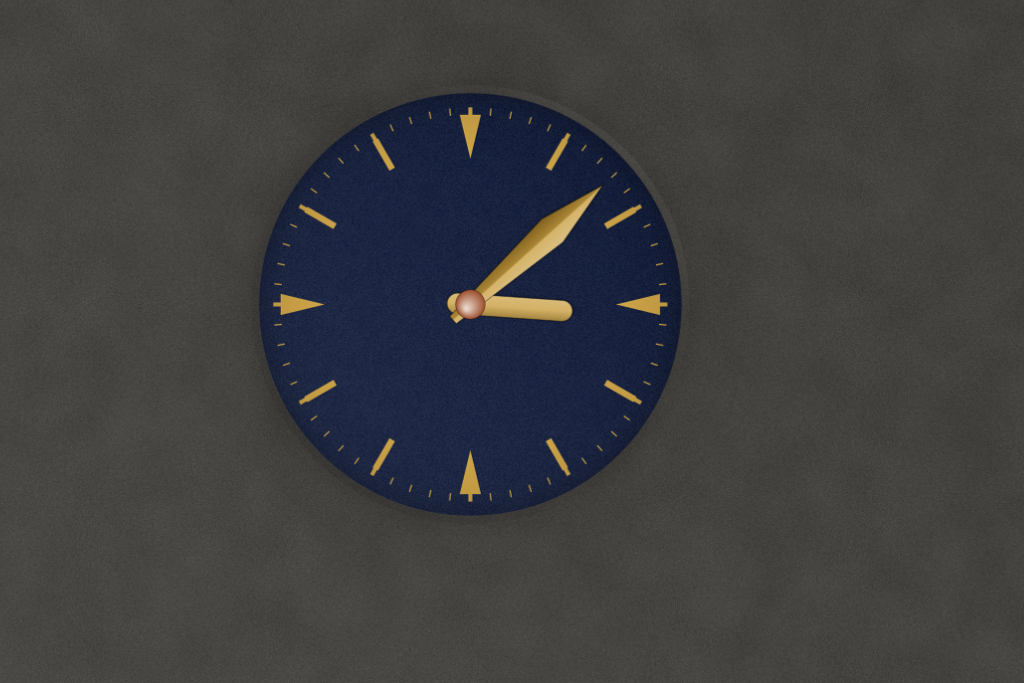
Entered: 3h08
